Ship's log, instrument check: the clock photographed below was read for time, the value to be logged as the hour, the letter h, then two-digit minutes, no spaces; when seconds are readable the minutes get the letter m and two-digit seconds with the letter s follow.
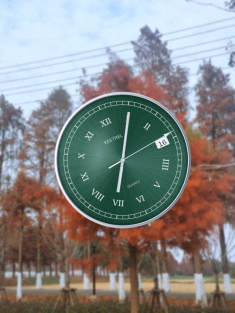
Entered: 7h05m14s
